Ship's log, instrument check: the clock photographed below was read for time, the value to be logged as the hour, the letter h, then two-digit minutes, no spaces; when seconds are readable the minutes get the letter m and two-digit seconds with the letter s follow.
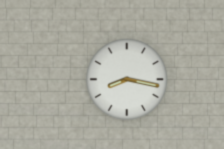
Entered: 8h17
